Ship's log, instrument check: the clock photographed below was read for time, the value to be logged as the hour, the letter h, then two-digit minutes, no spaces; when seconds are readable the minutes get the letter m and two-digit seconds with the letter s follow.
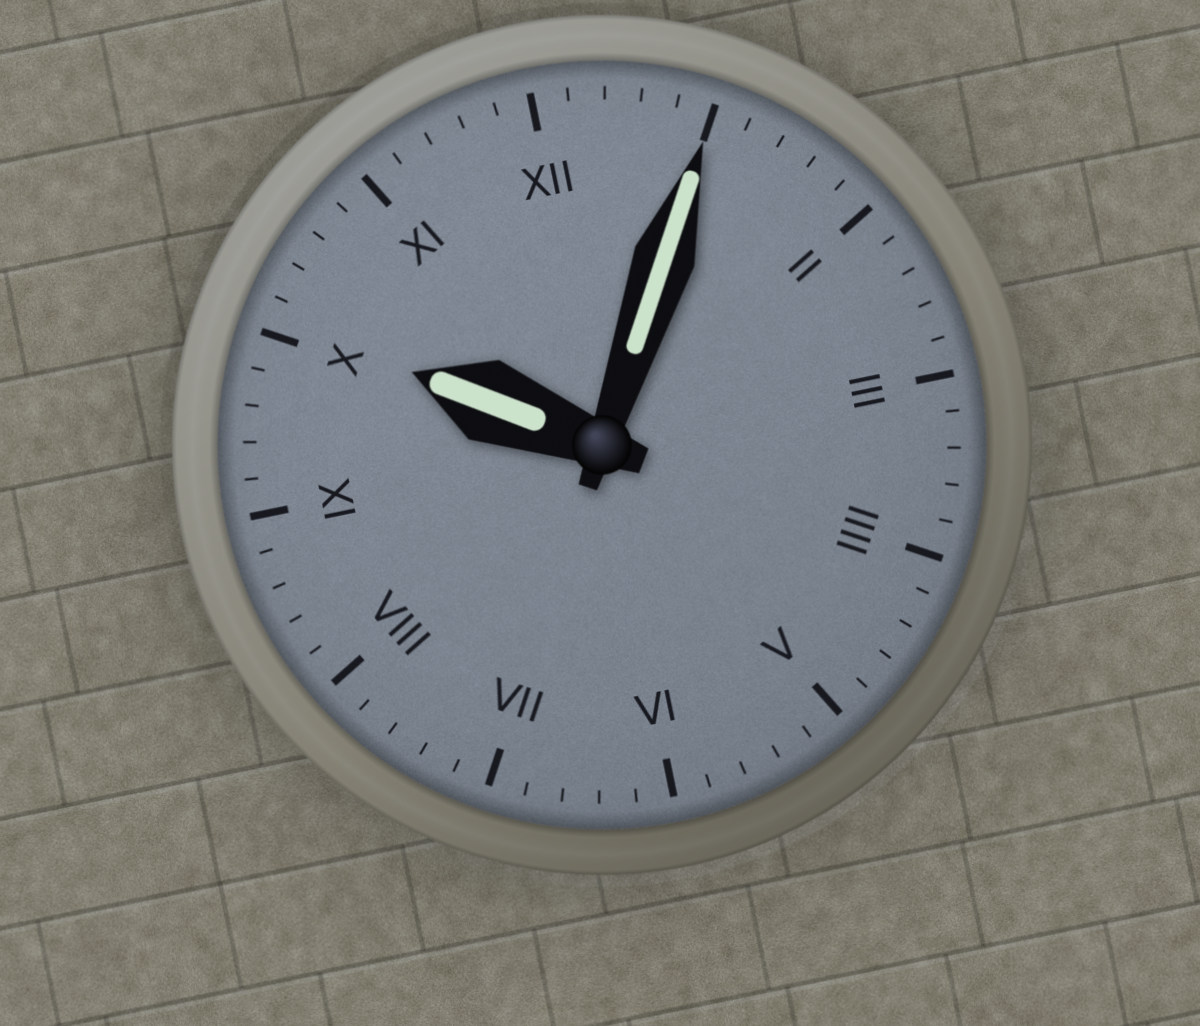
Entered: 10h05
